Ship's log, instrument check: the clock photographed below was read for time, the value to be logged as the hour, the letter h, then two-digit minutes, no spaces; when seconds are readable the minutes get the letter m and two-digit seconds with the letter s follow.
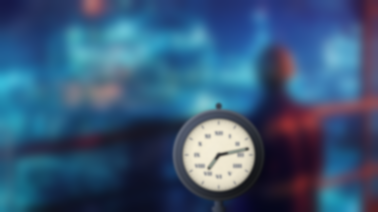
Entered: 7h13
